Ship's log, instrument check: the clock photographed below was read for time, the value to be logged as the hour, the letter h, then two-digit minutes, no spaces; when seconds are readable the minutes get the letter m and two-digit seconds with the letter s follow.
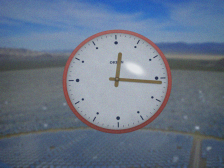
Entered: 12h16
